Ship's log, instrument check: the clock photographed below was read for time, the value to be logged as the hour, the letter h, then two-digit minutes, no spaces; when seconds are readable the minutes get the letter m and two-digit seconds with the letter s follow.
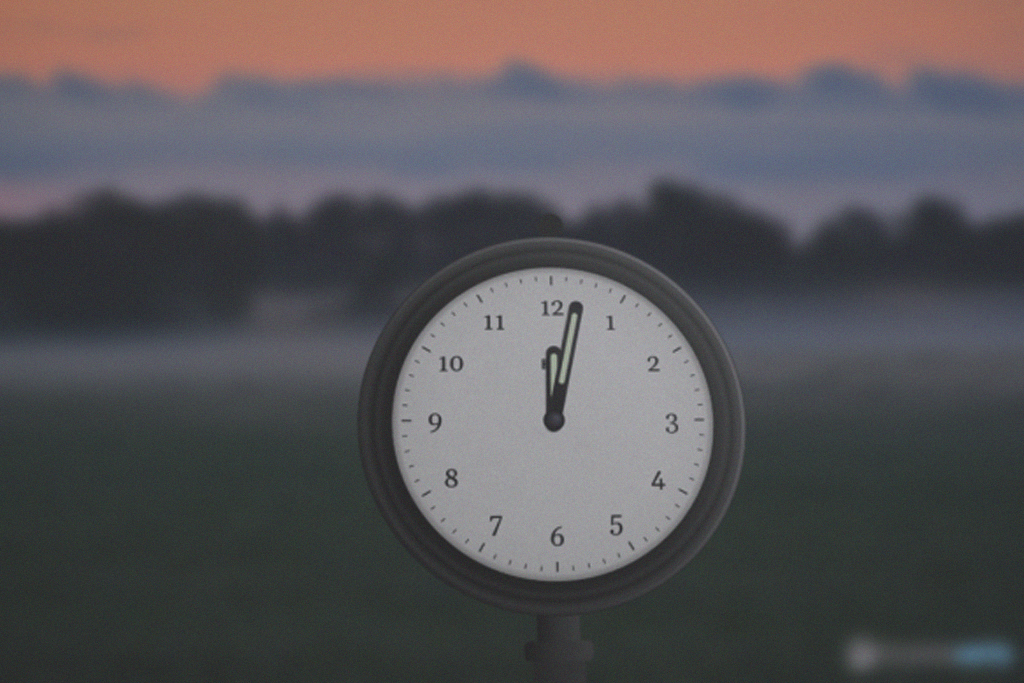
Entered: 12h02
